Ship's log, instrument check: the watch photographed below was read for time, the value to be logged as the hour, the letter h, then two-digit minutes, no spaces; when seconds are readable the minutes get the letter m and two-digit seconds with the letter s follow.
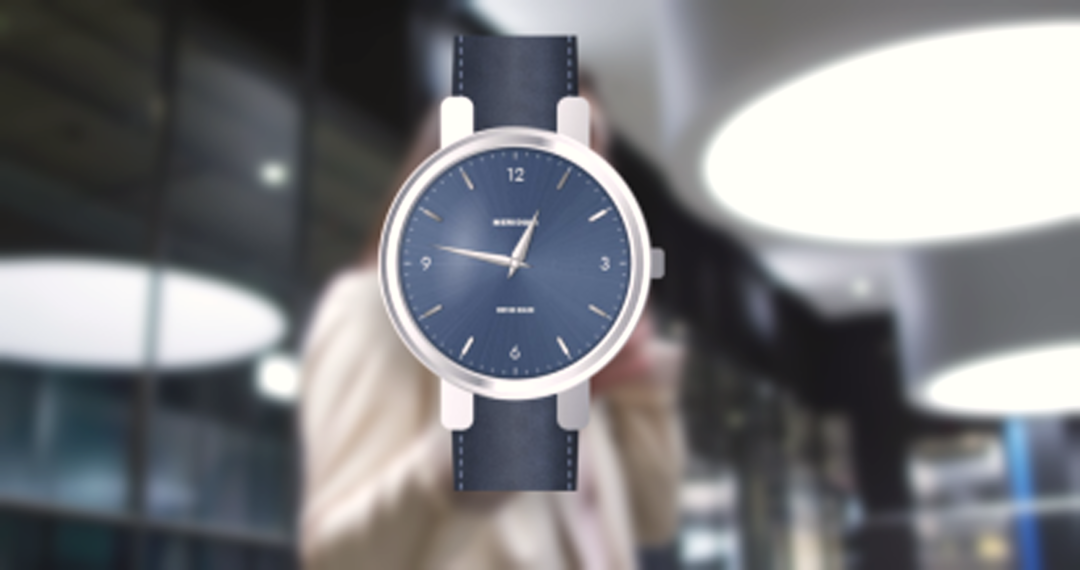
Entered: 12h47
